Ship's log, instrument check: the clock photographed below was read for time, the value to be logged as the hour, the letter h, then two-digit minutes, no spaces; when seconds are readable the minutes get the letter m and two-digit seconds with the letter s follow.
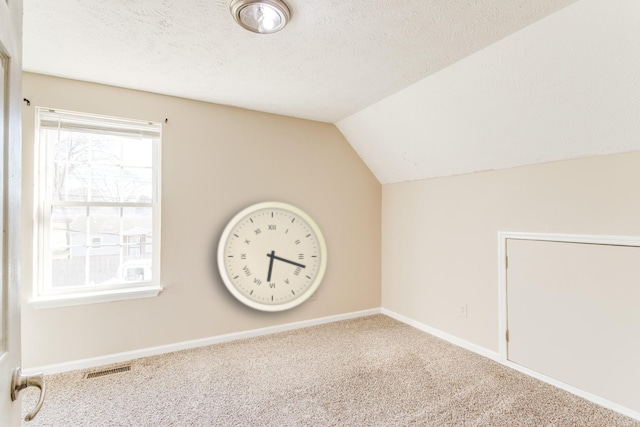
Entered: 6h18
